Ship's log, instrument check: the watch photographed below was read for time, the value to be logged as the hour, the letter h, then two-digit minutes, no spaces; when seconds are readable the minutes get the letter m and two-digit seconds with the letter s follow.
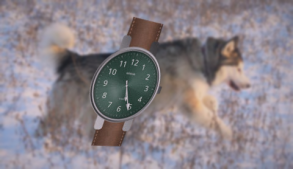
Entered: 5h26
